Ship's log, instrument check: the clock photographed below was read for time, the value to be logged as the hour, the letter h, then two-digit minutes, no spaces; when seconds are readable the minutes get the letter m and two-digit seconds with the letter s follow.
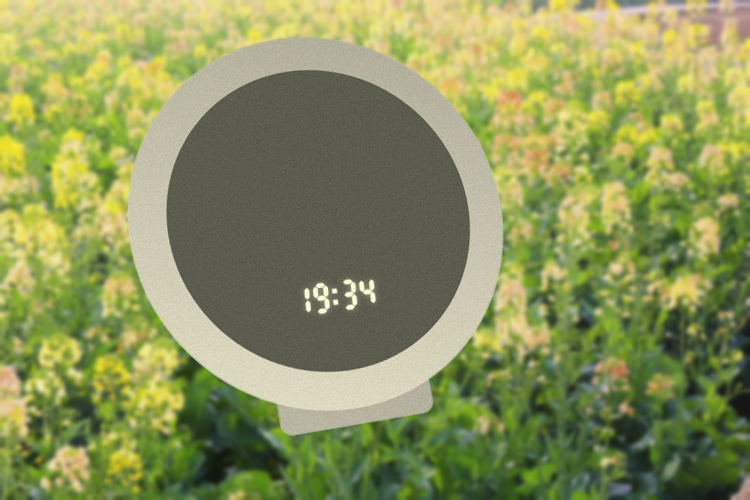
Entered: 19h34
